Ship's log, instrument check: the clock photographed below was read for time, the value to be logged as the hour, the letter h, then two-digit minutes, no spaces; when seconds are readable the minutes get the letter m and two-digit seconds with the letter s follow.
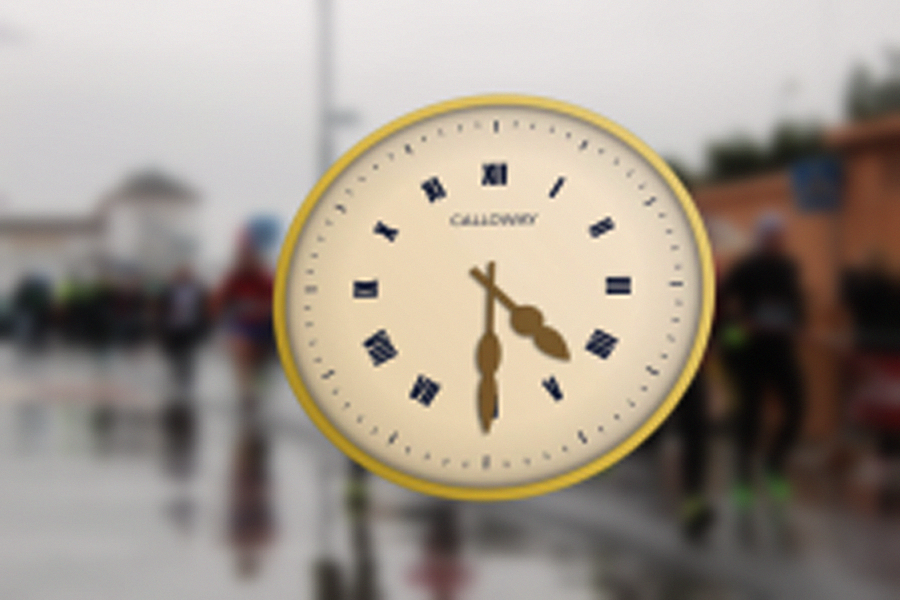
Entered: 4h30
